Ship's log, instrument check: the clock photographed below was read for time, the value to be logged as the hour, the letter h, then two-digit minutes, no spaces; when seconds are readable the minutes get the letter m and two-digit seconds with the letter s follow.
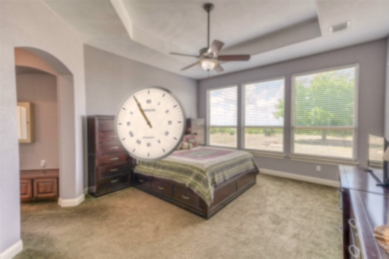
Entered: 10h55
